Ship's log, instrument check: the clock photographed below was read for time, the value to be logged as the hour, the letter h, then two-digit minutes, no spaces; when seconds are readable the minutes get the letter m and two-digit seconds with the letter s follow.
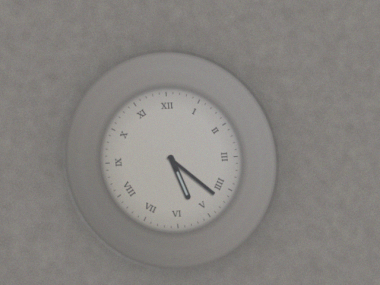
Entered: 5h22
